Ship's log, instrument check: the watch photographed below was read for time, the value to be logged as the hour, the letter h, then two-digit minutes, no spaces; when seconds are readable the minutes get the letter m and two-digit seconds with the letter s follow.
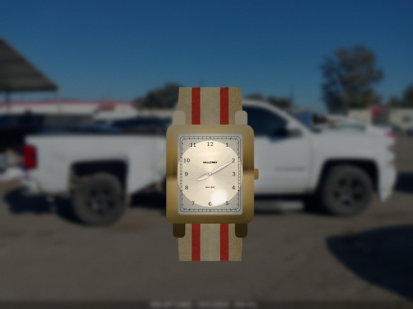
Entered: 8h10
